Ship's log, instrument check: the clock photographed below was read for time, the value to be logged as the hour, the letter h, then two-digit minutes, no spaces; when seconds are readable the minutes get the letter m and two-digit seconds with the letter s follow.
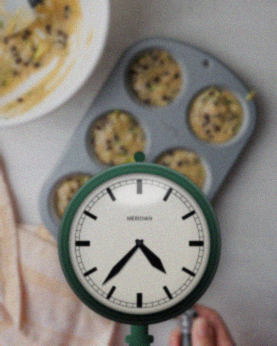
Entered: 4h37
